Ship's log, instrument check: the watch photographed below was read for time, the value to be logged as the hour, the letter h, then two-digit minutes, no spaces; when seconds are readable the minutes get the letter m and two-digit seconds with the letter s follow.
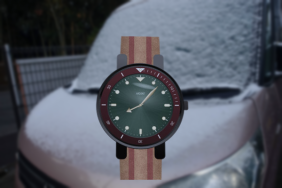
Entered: 8h07
